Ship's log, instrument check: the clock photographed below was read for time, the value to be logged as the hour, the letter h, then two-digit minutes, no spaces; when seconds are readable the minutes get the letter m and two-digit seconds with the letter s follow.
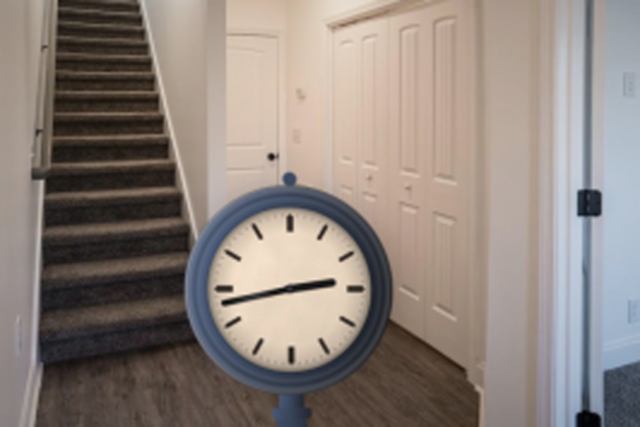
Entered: 2h43
